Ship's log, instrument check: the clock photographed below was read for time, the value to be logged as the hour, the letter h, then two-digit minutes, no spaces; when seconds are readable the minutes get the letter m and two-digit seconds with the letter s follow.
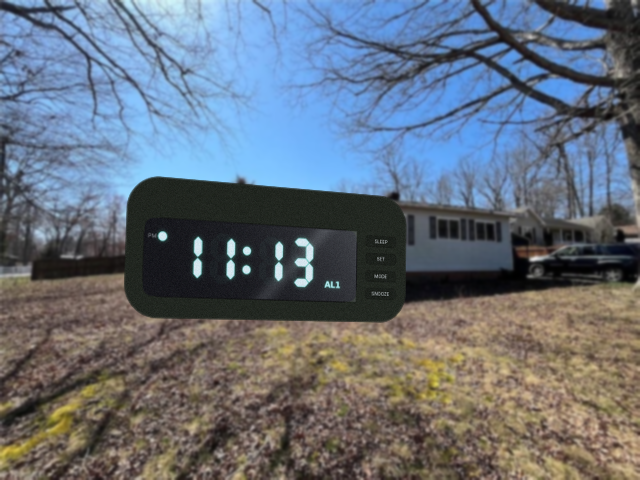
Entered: 11h13
